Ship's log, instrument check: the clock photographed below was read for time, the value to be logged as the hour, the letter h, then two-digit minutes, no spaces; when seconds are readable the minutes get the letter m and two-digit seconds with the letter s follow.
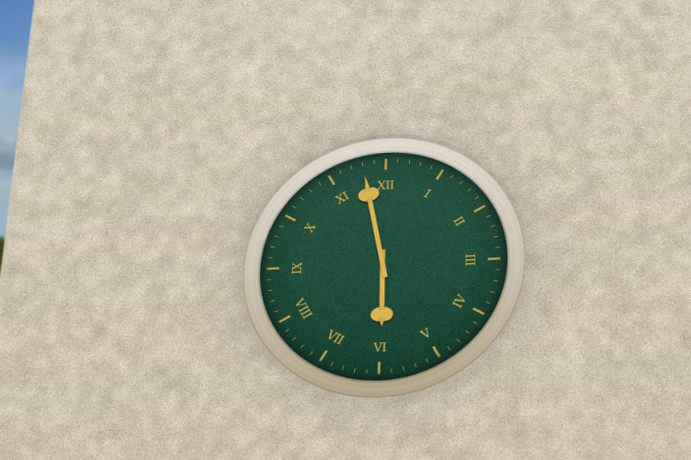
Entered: 5h58
